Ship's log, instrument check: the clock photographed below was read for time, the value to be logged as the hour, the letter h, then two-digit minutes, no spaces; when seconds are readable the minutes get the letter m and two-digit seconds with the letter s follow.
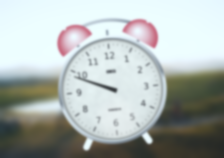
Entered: 9h49
